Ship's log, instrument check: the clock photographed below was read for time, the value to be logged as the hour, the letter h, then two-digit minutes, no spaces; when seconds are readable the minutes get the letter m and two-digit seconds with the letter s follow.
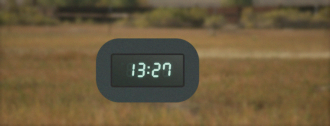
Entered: 13h27
